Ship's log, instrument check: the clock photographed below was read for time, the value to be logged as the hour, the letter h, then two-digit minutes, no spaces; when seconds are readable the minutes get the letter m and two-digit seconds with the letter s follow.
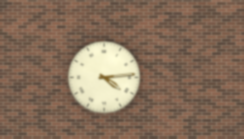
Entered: 4h14
